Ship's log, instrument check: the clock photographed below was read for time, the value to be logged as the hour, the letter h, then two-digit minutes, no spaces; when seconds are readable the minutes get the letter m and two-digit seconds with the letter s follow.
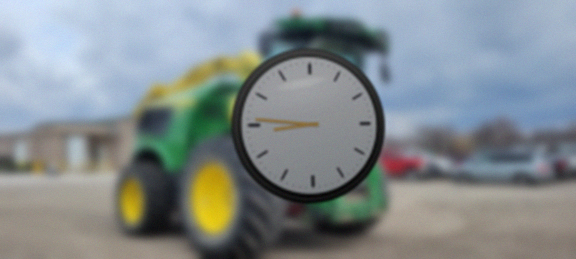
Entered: 8h46
